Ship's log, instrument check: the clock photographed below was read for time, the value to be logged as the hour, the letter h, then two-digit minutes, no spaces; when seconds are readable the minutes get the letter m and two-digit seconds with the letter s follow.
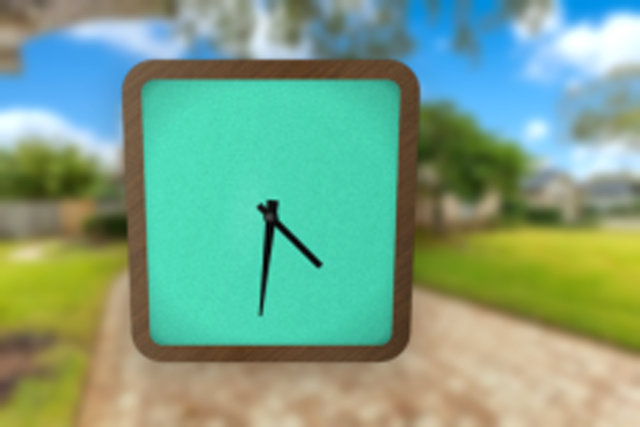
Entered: 4h31
